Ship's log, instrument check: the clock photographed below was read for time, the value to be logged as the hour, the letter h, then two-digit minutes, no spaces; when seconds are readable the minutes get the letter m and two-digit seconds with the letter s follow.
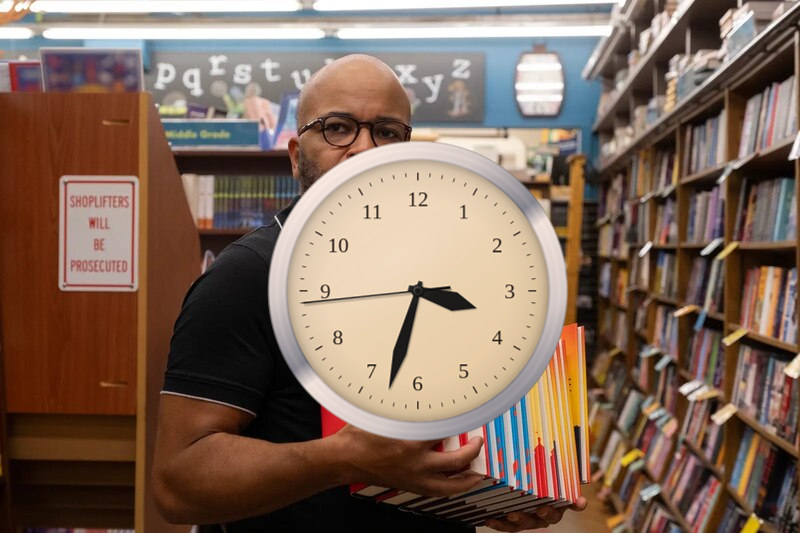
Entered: 3h32m44s
